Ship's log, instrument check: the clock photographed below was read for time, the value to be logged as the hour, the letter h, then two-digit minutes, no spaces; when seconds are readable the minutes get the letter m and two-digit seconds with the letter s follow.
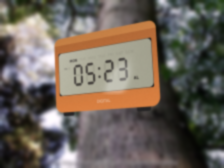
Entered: 5h23
